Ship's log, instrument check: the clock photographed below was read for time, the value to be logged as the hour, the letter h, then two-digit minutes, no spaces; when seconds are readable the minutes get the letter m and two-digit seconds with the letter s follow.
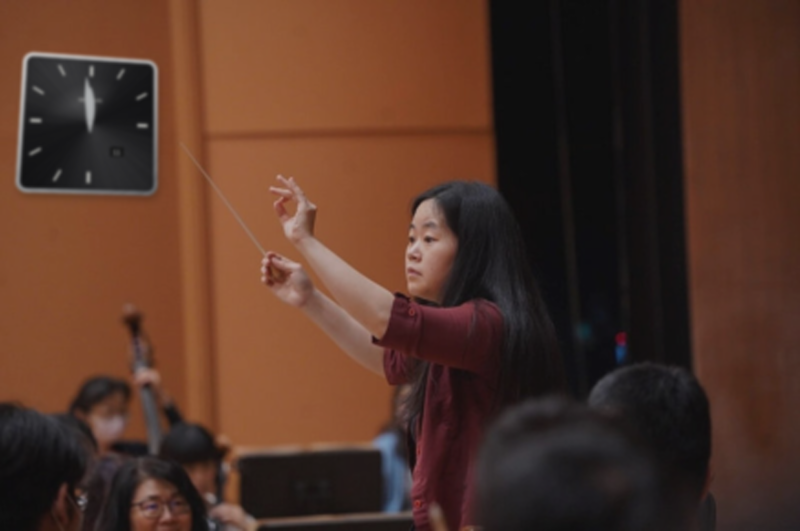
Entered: 11h59
